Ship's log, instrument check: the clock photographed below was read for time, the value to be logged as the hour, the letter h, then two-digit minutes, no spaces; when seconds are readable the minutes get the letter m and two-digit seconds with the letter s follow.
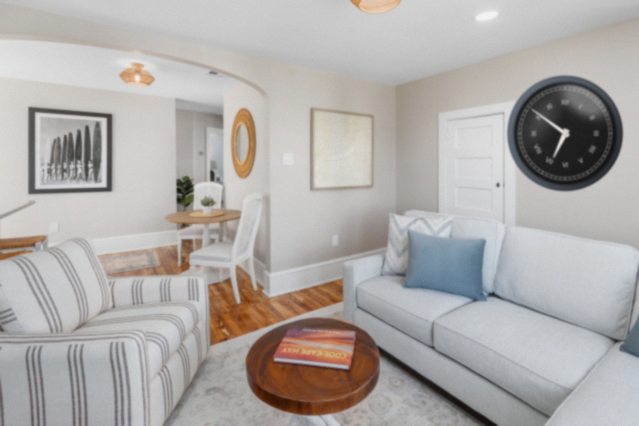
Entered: 6h51
